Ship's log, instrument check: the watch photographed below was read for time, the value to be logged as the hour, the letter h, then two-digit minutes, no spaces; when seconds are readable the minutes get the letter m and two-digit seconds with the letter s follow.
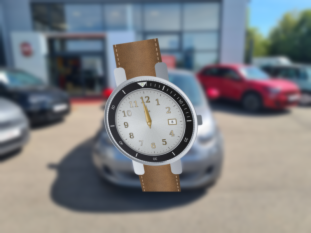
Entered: 11h59
